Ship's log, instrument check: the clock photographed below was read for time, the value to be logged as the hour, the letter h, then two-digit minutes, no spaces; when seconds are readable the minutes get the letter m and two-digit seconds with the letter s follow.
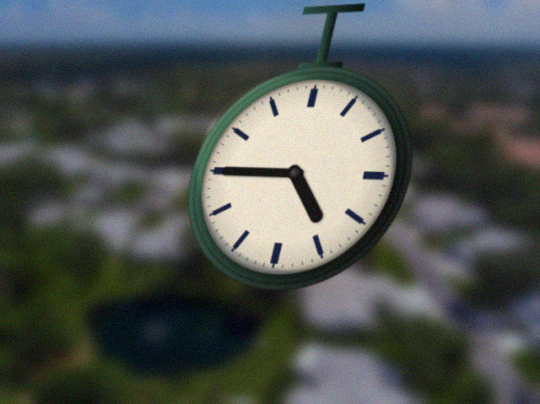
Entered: 4h45
